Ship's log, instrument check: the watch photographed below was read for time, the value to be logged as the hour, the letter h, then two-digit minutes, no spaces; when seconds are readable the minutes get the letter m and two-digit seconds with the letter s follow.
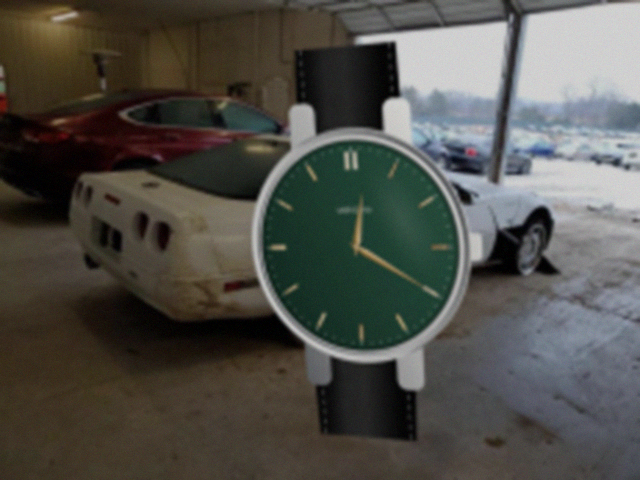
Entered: 12h20
